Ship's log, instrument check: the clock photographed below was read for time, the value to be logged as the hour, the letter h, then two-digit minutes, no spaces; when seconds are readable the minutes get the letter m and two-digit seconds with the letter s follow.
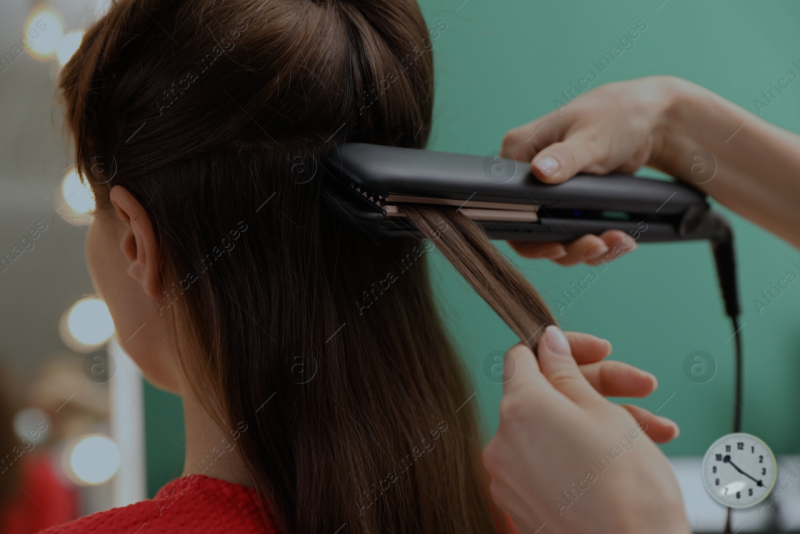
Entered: 10h20
